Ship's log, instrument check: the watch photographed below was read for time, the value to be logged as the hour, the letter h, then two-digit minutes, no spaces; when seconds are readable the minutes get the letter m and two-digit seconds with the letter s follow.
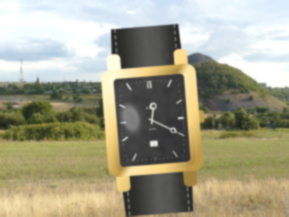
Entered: 12h20
